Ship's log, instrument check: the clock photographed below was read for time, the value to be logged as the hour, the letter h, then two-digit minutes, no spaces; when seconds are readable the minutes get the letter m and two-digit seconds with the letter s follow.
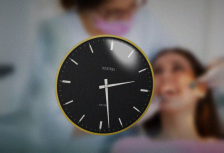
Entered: 2h28
